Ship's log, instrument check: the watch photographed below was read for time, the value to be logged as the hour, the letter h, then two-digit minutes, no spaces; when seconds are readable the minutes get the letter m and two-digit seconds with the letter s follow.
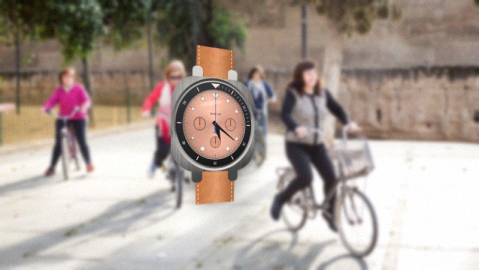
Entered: 5h21
